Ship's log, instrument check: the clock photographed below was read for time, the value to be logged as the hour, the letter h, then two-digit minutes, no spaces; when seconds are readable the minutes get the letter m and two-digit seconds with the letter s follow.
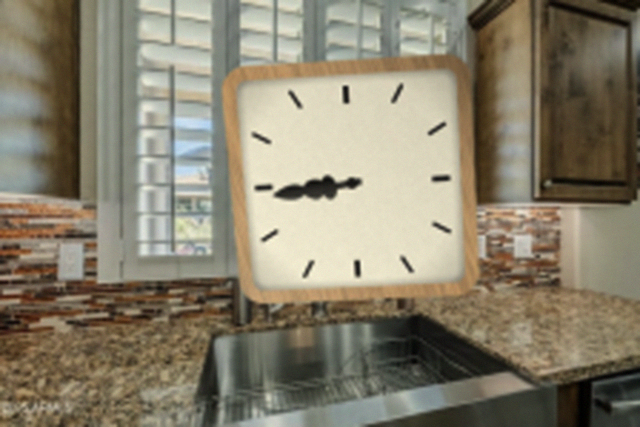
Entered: 8h44
